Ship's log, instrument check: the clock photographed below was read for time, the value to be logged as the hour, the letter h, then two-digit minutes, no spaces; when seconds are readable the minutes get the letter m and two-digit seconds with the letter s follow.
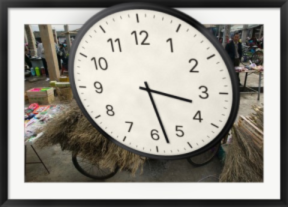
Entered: 3h28
